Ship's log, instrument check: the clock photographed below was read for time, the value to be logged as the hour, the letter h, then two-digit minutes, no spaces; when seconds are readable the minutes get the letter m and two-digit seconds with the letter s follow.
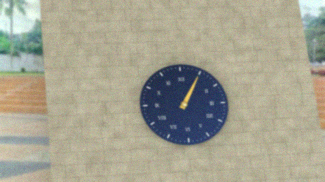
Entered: 1h05
